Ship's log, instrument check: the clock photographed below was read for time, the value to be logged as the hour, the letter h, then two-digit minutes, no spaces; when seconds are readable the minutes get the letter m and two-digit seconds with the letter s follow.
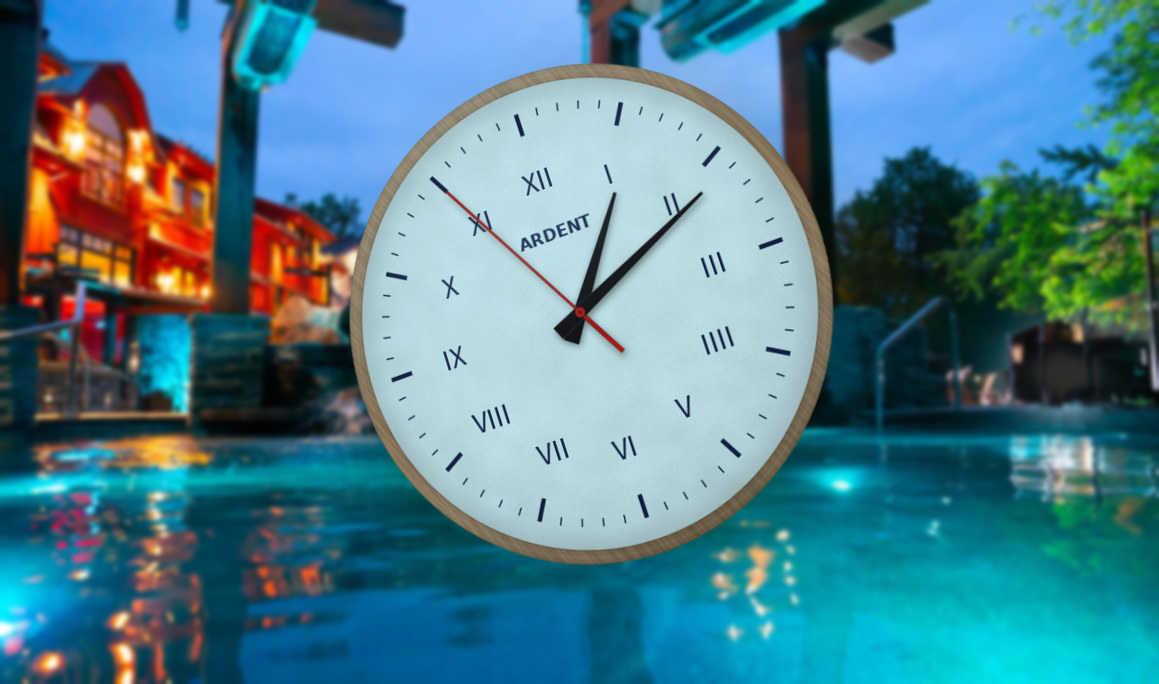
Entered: 1h10m55s
